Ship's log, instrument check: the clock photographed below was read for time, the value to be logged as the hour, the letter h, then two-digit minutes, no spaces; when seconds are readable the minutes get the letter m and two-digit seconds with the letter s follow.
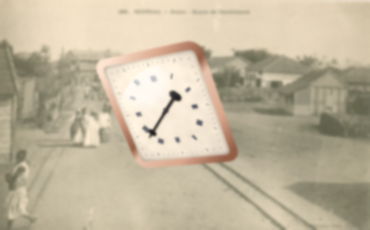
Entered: 1h38
